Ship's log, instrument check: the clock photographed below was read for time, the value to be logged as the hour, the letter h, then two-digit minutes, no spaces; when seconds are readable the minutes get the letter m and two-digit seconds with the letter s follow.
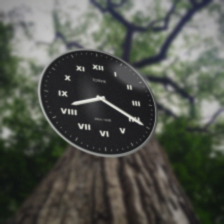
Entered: 8h20
